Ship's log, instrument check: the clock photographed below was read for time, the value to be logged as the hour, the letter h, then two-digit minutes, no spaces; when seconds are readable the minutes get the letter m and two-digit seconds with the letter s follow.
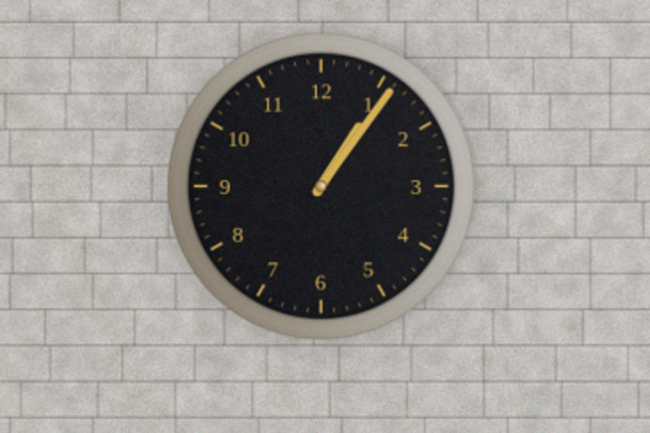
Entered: 1h06
